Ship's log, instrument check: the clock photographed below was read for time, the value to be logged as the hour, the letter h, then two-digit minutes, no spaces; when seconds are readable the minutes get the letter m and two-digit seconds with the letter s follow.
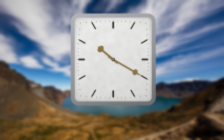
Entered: 10h20
